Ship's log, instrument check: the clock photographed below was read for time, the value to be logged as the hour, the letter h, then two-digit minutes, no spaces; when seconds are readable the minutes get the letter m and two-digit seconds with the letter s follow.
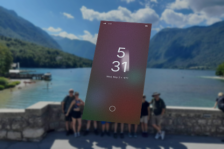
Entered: 5h31
